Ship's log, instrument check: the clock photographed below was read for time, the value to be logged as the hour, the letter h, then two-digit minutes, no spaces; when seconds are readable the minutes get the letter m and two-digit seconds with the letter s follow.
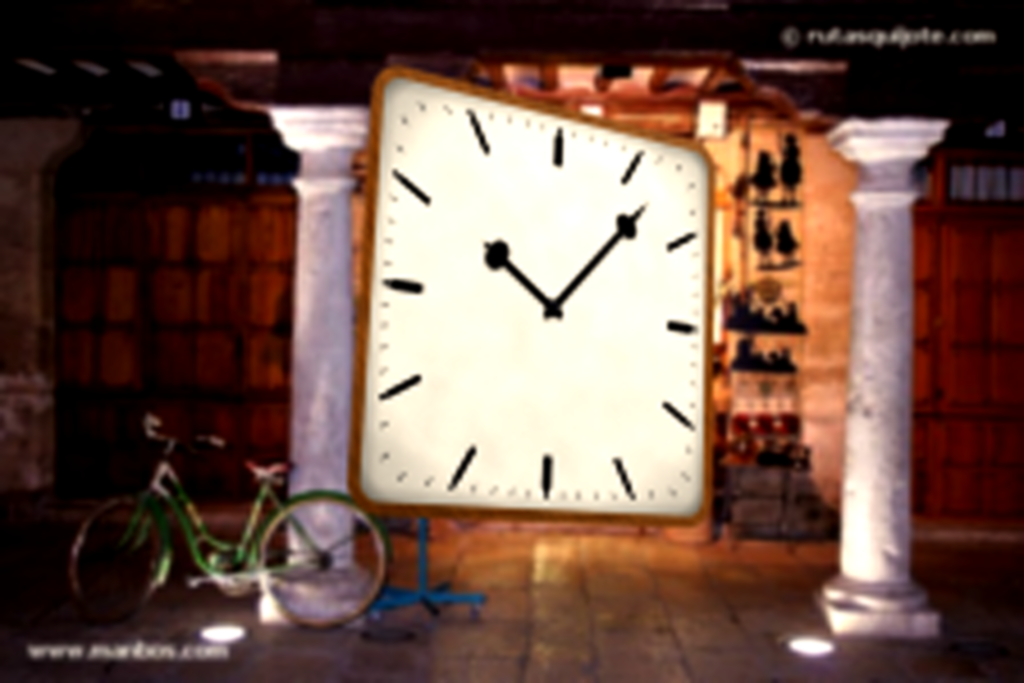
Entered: 10h07
